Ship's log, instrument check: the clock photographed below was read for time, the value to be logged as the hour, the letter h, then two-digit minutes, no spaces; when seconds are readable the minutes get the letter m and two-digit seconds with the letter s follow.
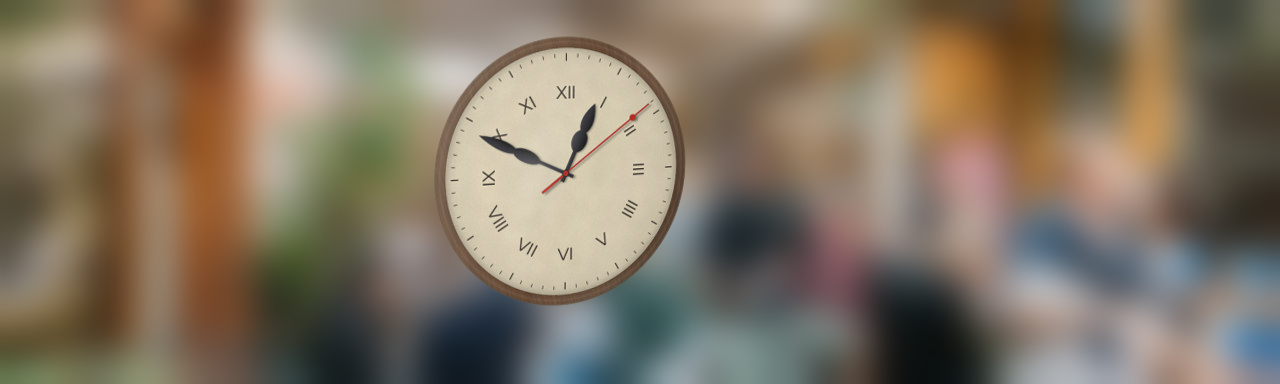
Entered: 12h49m09s
